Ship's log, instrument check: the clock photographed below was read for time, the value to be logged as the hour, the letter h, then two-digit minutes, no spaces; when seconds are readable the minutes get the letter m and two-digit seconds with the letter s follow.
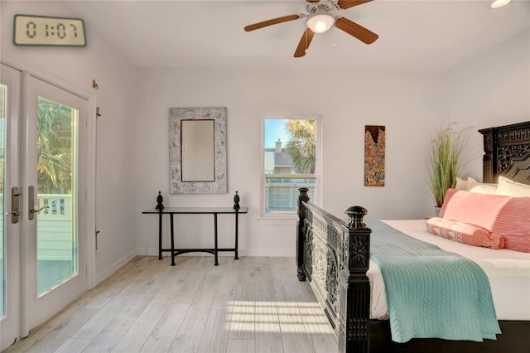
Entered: 1h07
